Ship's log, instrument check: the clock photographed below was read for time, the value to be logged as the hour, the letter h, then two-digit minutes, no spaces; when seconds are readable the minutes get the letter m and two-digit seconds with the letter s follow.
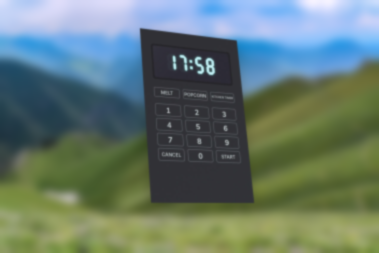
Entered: 17h58
